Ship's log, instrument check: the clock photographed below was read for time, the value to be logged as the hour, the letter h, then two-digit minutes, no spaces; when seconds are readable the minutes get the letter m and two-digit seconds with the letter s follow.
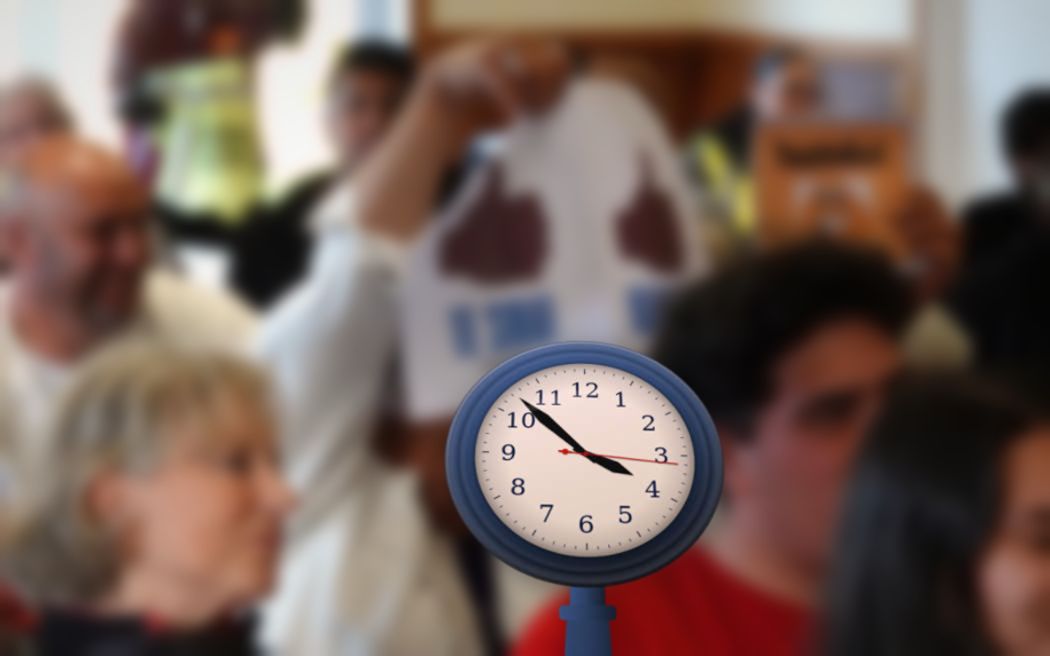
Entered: 3h52m16s
